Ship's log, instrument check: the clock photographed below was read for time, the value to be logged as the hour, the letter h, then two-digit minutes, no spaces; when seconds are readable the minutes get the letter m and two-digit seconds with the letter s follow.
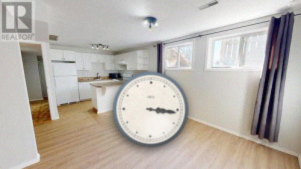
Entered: 3h16
